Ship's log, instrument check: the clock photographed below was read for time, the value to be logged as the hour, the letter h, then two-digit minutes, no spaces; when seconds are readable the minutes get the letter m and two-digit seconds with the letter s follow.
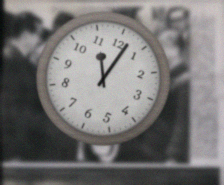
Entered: 11h02
